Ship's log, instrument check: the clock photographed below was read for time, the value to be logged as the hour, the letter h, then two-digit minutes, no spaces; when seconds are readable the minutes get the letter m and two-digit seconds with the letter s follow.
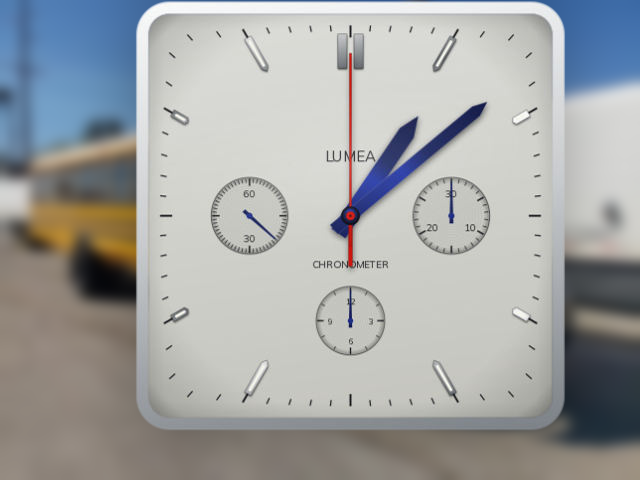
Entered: 1h08m22s
